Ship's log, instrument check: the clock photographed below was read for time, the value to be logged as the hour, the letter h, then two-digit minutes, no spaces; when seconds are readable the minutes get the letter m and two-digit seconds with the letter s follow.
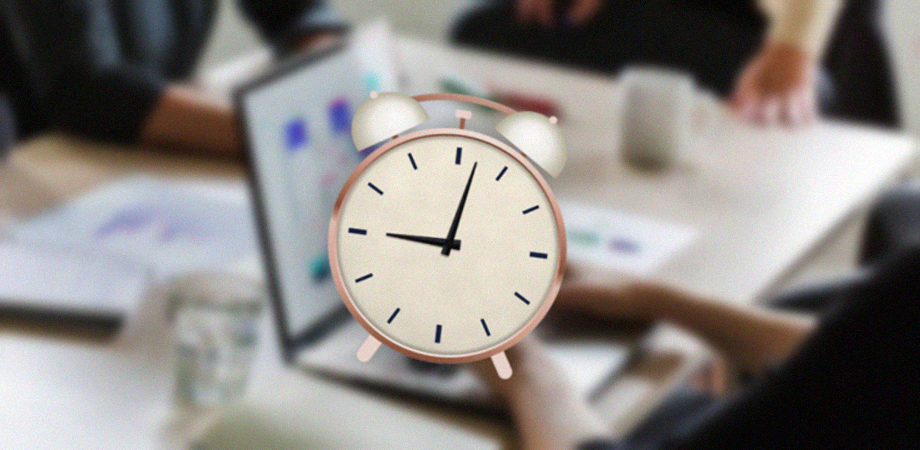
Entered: 9h02
